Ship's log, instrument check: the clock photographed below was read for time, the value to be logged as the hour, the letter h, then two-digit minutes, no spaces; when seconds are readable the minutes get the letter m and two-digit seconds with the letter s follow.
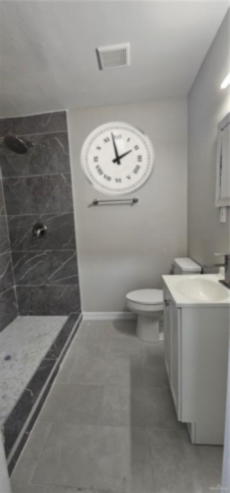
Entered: 1h58
